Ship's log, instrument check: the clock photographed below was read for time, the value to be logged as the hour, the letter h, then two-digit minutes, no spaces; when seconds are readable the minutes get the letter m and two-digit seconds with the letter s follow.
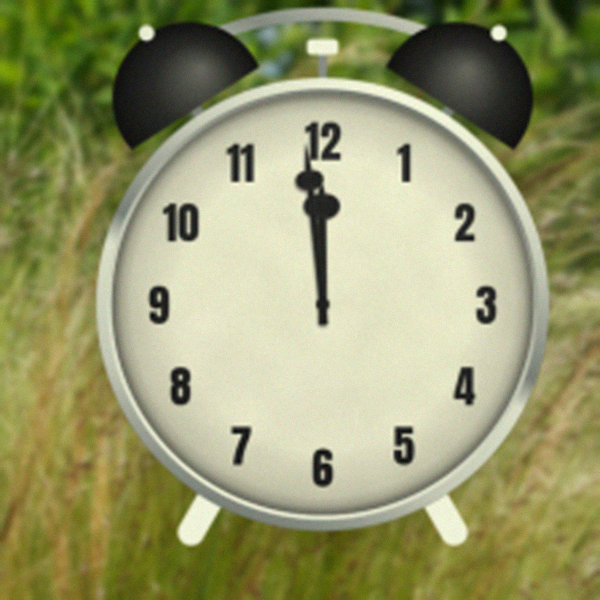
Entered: 11h59
